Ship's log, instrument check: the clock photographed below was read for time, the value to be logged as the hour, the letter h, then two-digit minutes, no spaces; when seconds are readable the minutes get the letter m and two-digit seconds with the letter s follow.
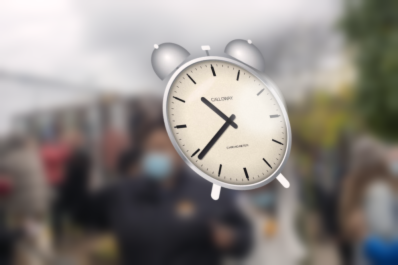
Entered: 10h39
